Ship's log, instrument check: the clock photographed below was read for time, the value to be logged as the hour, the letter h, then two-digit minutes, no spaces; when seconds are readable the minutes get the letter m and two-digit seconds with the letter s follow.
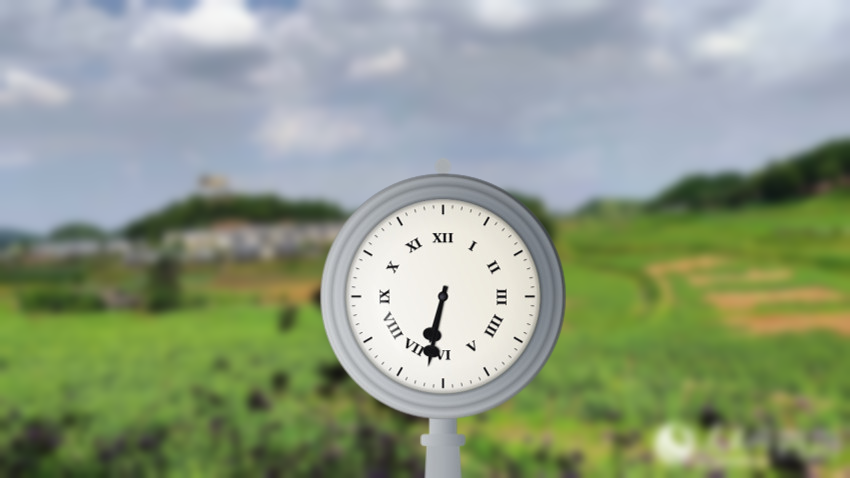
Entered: 6h32
